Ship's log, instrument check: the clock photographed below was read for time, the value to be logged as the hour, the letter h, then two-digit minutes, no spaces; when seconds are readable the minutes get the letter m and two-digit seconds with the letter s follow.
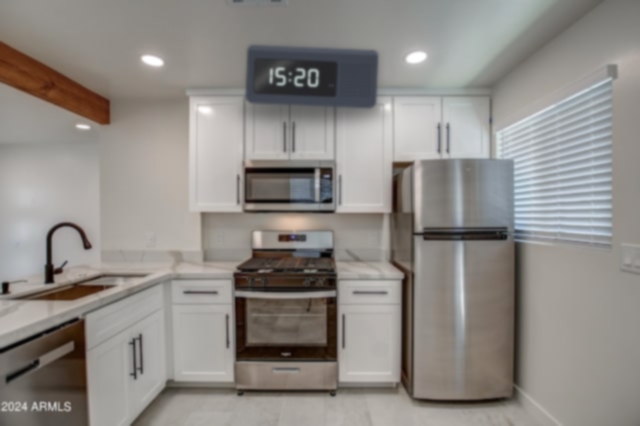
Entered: 15h20
